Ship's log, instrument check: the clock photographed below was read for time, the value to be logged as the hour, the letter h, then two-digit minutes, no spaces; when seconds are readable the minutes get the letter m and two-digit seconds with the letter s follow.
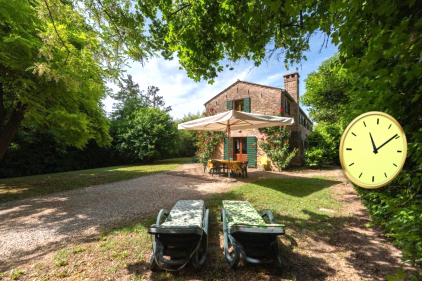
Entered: 11h09
